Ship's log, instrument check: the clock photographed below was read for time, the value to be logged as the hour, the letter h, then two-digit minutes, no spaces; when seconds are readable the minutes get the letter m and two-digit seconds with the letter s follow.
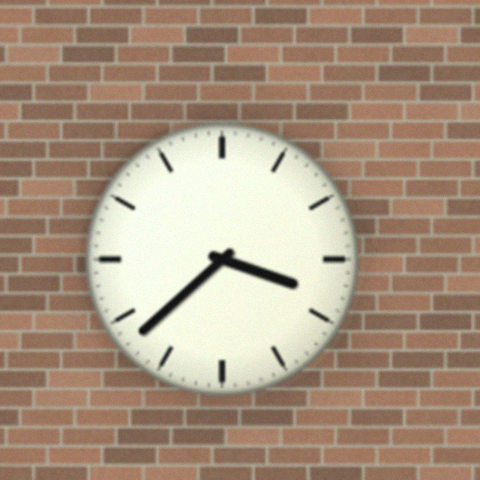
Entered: 3h38
